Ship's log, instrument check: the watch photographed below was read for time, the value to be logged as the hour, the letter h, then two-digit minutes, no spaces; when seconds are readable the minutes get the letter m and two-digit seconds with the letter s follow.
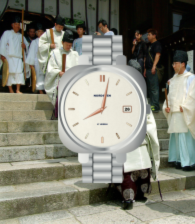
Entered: 8h02
